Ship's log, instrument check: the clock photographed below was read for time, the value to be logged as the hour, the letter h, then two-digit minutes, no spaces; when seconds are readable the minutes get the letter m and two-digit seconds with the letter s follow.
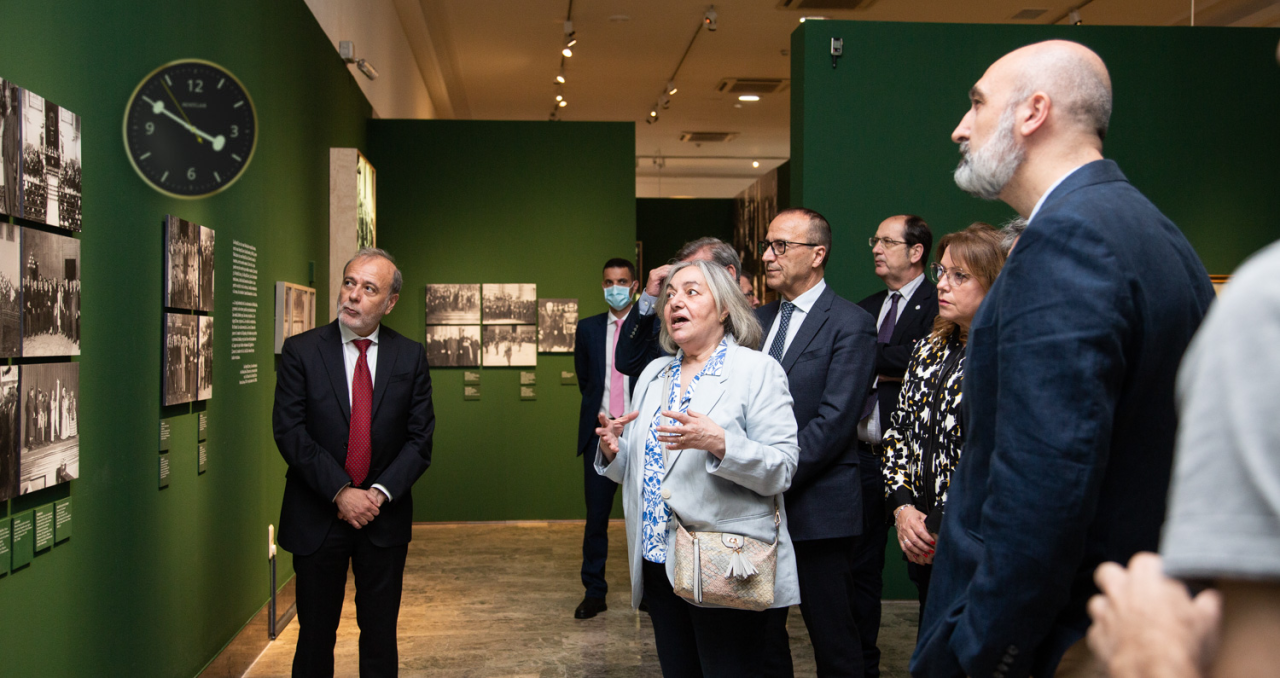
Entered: 3h49m54s
